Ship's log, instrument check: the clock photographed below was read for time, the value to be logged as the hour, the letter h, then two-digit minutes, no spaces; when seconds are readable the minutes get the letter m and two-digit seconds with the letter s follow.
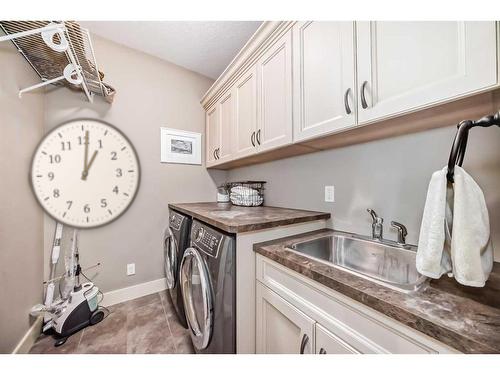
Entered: 1h01
